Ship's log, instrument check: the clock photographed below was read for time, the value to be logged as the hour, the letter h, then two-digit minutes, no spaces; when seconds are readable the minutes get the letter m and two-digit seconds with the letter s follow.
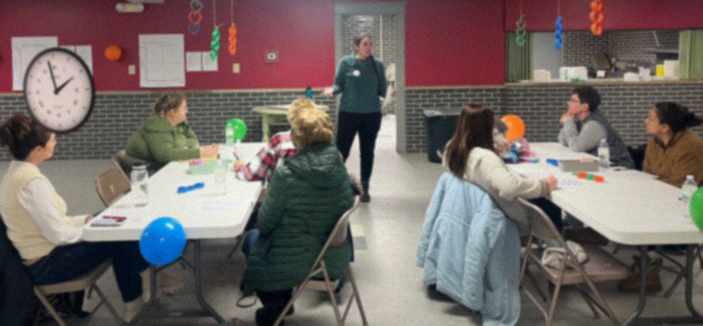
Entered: 1h58
